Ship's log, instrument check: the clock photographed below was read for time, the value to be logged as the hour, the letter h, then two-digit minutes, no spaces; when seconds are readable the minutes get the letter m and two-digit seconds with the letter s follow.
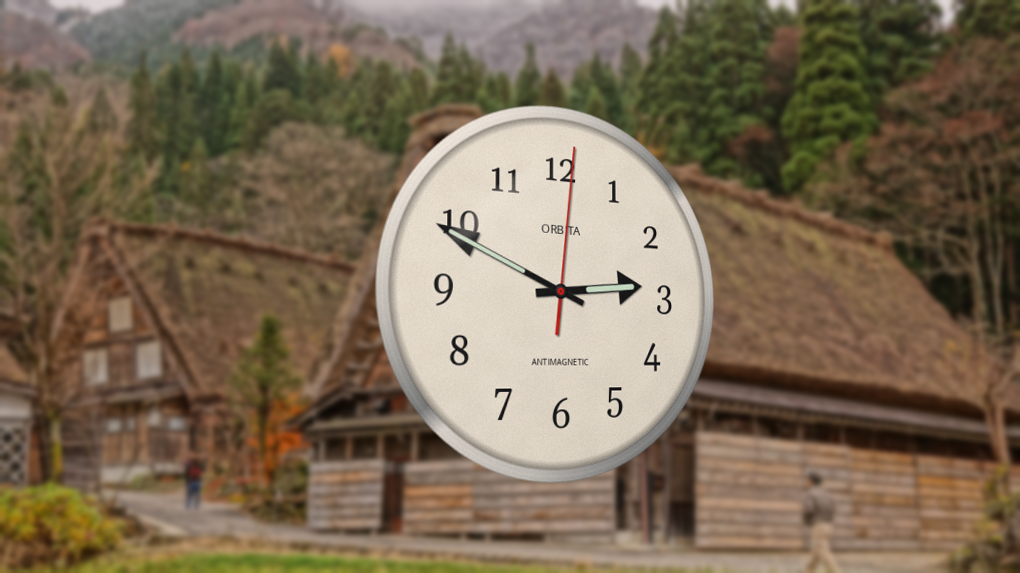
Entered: 2h49m01s
